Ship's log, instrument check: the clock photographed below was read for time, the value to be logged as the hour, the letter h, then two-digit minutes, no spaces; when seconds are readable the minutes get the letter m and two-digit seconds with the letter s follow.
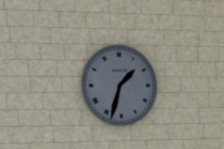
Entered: 1h33
